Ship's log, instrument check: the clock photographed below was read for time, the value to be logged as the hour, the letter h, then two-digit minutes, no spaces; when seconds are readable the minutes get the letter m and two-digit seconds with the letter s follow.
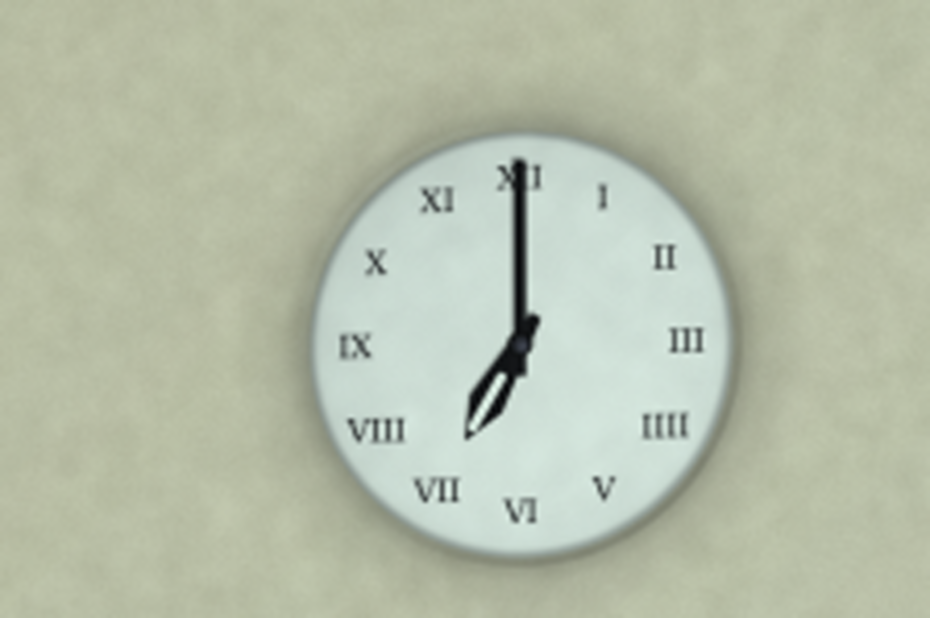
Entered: 7h00
